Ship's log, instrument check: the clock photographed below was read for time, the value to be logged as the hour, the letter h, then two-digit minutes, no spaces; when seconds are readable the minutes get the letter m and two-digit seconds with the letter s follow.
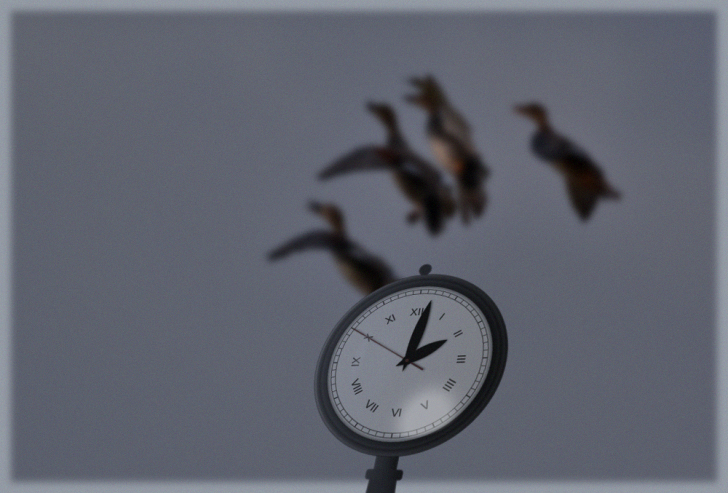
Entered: 2h01m50s
